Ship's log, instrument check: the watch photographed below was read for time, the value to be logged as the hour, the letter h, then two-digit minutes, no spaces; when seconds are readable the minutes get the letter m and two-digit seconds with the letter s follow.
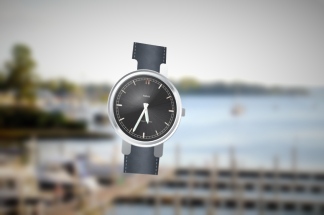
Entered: 5h34
